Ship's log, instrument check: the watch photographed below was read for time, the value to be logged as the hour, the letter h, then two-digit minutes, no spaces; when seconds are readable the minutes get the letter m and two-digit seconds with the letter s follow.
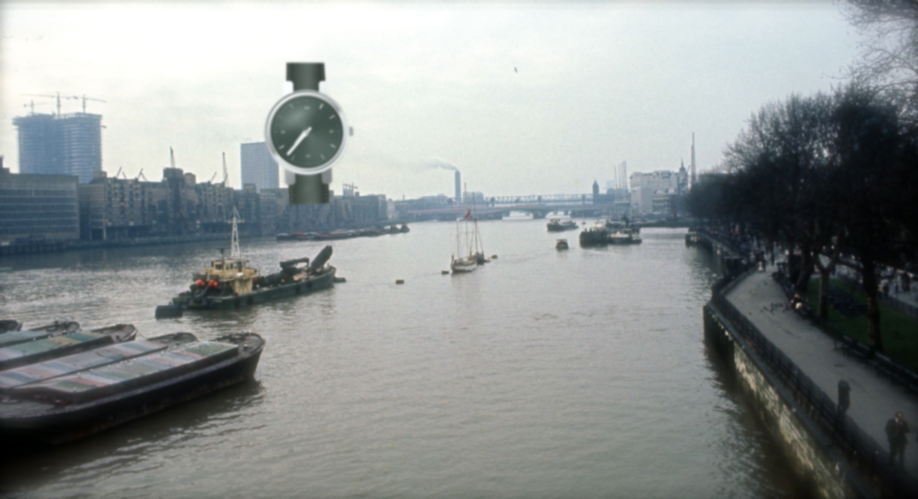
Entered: 7h37
